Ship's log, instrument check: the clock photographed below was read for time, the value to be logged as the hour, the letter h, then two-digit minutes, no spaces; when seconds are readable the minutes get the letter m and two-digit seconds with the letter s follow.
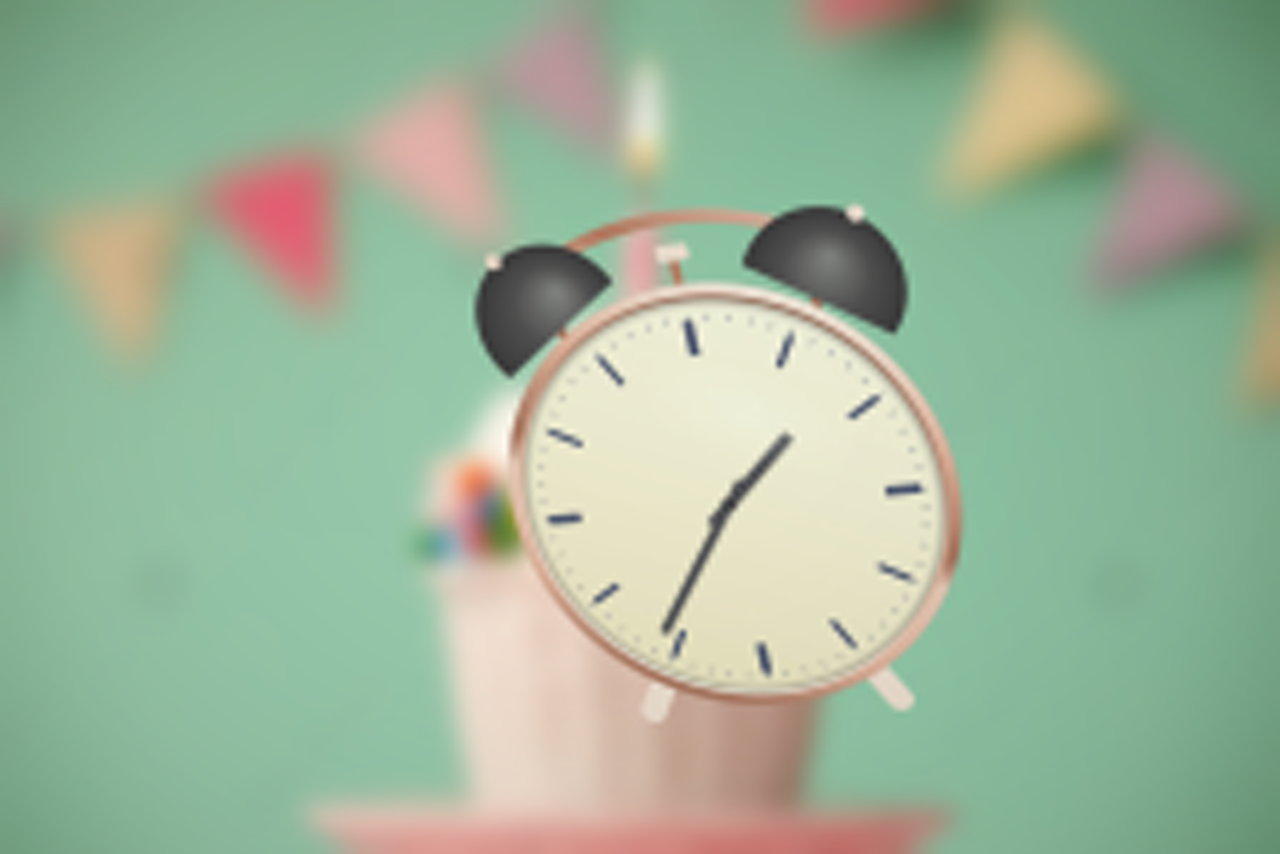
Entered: 1h36
